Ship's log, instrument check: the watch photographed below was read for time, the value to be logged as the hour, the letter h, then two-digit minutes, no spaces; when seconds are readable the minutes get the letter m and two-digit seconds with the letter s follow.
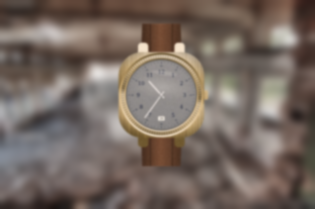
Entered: 10h36
